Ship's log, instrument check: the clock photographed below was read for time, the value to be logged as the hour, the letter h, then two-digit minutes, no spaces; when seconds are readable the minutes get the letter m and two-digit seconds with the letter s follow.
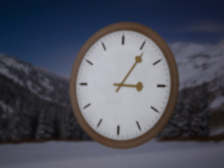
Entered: 3h06
